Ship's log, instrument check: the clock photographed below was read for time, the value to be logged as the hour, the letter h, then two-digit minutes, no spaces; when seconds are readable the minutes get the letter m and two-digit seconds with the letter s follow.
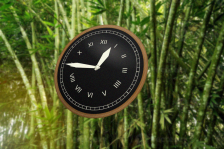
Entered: 12h45
